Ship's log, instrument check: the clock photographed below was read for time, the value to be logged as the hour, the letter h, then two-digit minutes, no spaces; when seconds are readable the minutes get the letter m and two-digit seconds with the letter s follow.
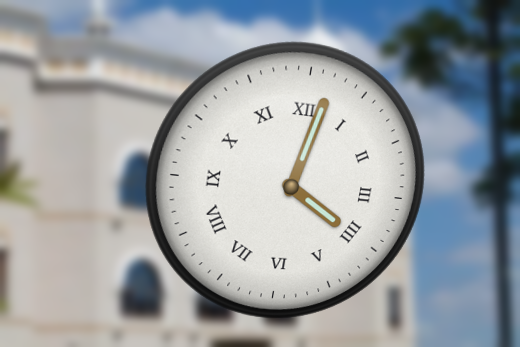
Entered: 4h02
